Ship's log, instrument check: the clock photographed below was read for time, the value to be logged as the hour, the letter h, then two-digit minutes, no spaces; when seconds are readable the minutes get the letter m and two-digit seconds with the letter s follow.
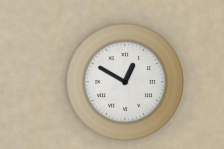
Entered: 12h50
